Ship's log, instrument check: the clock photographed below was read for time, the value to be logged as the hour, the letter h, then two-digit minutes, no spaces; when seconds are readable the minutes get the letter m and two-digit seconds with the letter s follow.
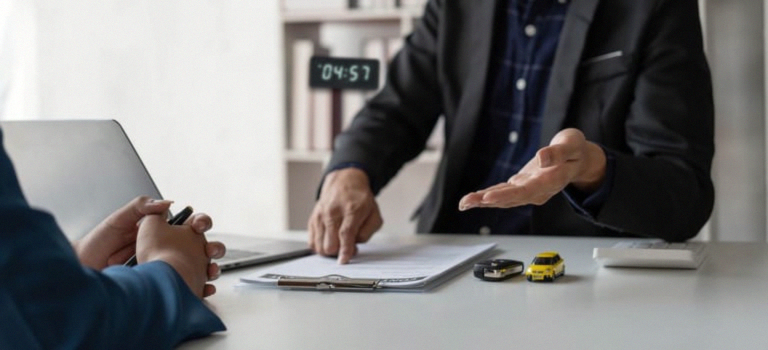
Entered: 4h57
